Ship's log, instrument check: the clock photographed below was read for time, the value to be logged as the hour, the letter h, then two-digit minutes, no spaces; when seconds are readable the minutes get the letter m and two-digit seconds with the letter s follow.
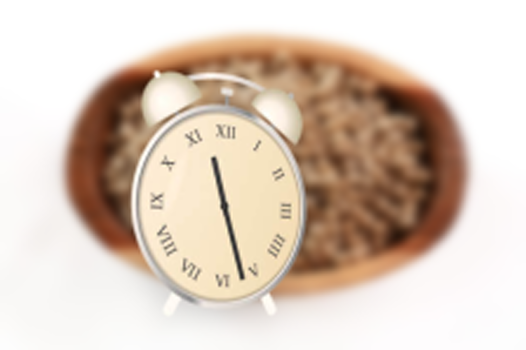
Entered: 11h27
